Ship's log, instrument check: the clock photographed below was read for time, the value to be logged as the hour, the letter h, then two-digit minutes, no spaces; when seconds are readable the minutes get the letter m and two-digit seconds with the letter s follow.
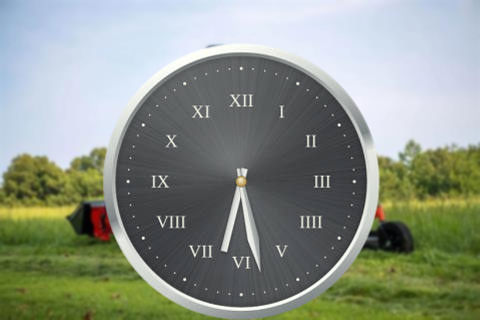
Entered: 6h28
